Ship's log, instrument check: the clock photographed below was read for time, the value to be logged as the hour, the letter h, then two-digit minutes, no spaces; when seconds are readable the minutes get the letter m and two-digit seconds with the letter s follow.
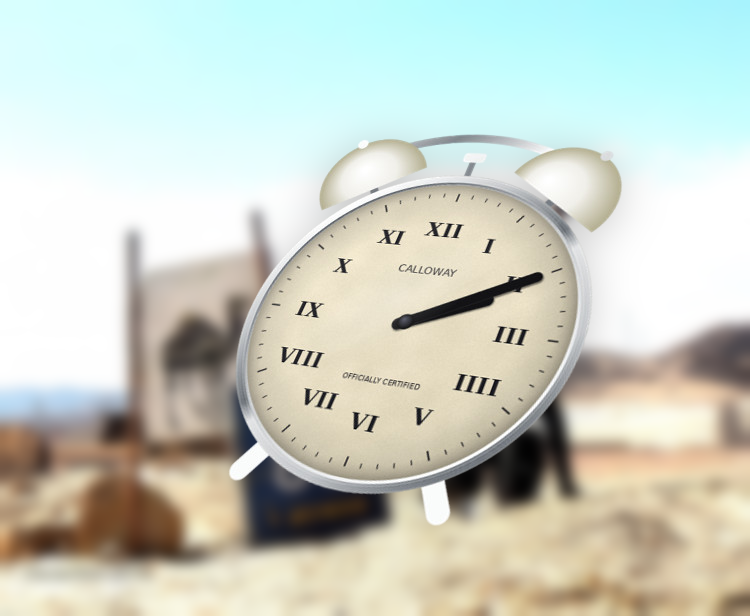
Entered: 2h10
